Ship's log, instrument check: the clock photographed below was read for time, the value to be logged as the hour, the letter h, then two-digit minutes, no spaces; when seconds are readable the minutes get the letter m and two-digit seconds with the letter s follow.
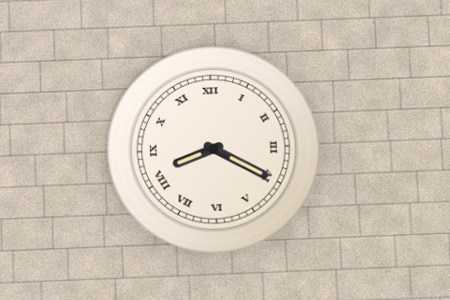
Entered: 8h20
